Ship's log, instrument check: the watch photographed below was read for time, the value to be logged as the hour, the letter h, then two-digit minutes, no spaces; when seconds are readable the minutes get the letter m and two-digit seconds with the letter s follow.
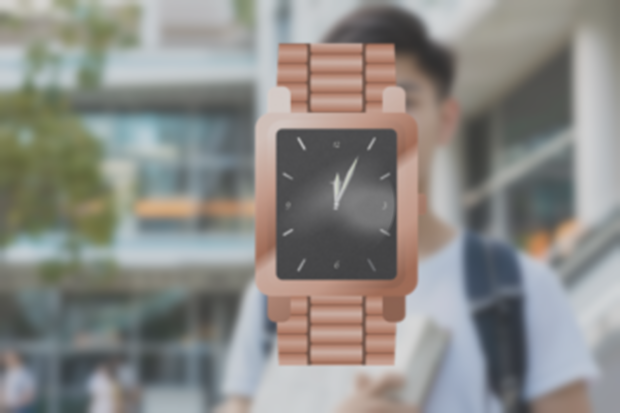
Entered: 12h04
